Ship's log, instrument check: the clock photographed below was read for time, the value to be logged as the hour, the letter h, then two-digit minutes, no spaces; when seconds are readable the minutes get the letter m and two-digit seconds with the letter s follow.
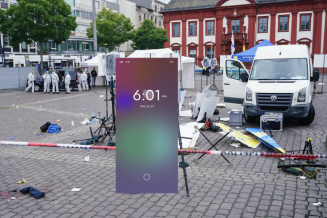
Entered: 6h01
